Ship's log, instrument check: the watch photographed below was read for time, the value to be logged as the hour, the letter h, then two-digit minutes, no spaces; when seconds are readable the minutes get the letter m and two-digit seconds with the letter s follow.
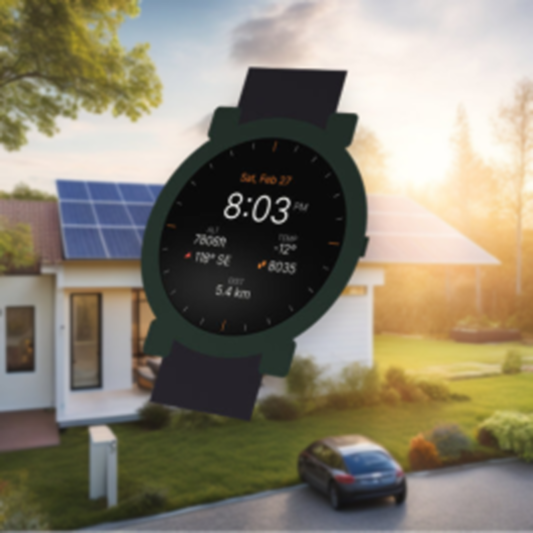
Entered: 8h03
